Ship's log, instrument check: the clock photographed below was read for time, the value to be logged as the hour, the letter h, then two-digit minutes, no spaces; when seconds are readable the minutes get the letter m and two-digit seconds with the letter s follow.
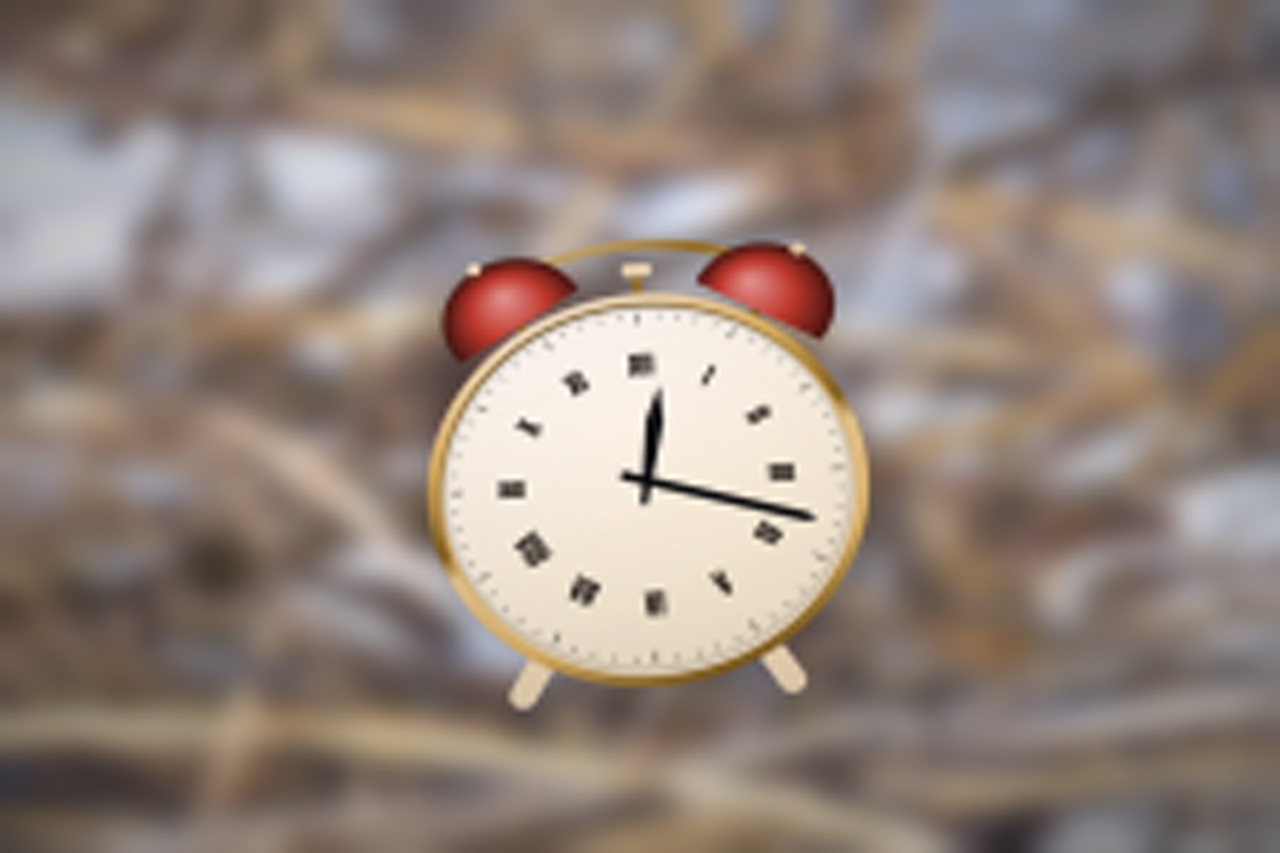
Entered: 12h18
